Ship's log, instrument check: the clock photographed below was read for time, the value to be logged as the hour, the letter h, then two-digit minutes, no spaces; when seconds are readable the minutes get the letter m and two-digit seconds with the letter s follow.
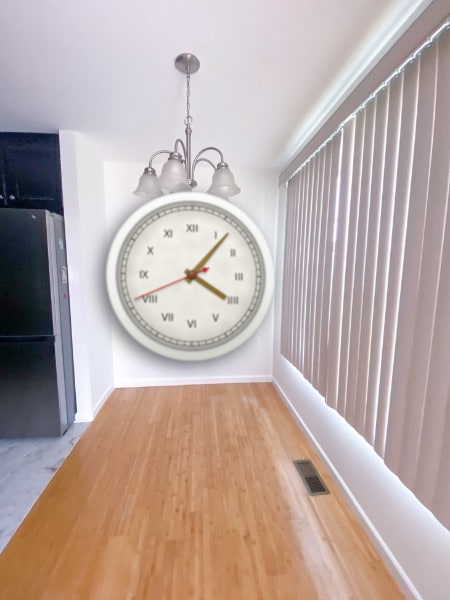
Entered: 4h06m41s
